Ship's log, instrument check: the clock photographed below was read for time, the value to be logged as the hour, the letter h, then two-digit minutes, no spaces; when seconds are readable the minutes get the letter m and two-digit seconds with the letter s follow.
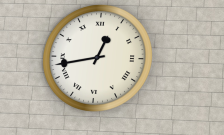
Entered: 12h43
